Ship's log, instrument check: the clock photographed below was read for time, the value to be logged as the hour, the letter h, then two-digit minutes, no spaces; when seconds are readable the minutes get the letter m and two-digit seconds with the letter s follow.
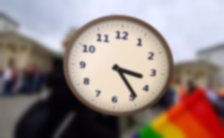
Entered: 3h24
